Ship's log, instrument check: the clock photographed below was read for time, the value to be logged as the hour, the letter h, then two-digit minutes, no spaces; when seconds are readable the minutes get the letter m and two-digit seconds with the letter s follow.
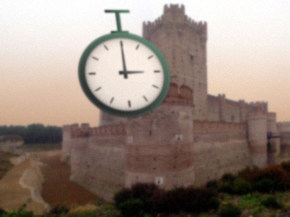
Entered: 3h00
